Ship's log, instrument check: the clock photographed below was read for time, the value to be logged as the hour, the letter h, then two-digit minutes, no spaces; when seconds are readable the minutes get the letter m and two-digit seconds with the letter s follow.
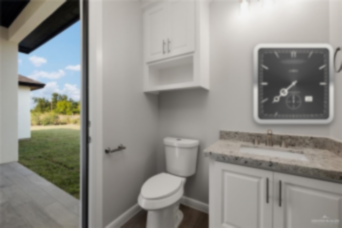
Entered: 7h38
